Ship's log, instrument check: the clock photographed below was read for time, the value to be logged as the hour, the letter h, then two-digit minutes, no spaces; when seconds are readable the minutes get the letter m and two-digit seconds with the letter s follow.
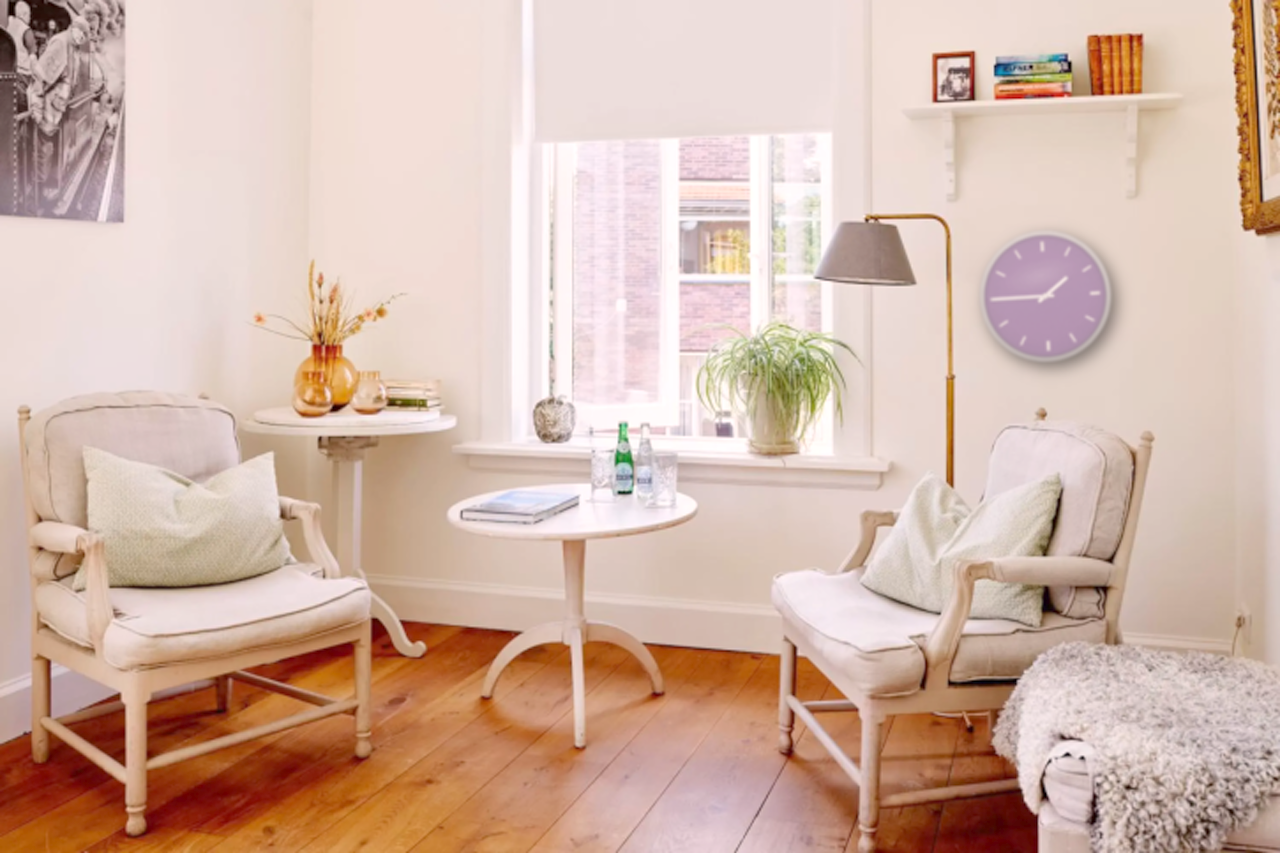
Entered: 1h45
